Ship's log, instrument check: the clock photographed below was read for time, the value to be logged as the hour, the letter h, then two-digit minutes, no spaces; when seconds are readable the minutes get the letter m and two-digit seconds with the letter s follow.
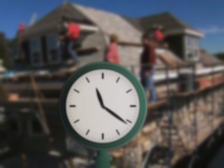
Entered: 11h21
